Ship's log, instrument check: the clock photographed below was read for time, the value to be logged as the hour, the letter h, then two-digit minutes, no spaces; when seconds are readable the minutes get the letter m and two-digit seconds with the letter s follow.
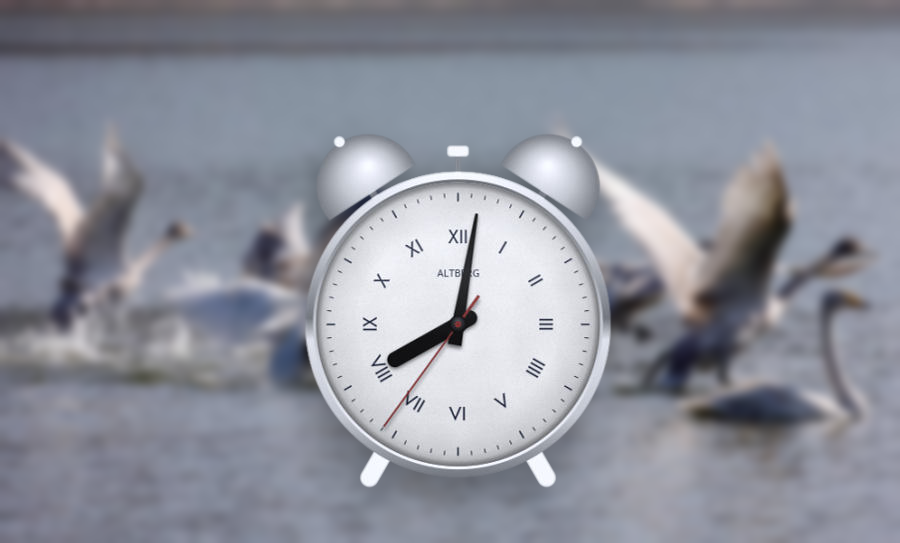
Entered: 8h01m36s
